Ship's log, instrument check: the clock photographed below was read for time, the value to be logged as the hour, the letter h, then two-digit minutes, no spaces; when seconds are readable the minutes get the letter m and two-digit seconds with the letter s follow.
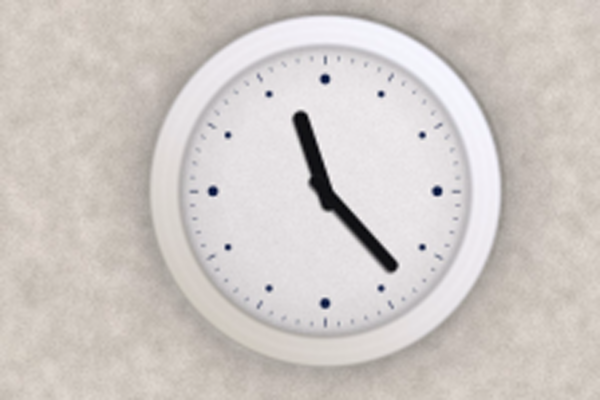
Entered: 11h23
